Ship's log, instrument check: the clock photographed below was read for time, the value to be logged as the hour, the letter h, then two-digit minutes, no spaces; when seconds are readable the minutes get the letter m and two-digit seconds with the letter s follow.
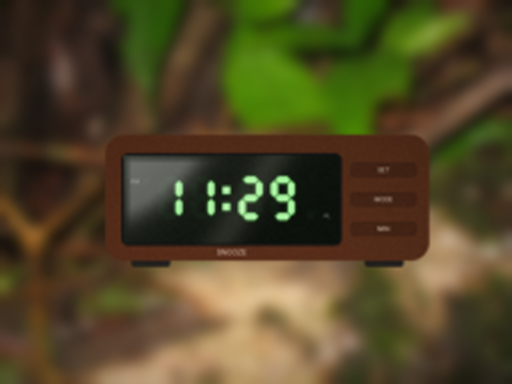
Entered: 11h29
